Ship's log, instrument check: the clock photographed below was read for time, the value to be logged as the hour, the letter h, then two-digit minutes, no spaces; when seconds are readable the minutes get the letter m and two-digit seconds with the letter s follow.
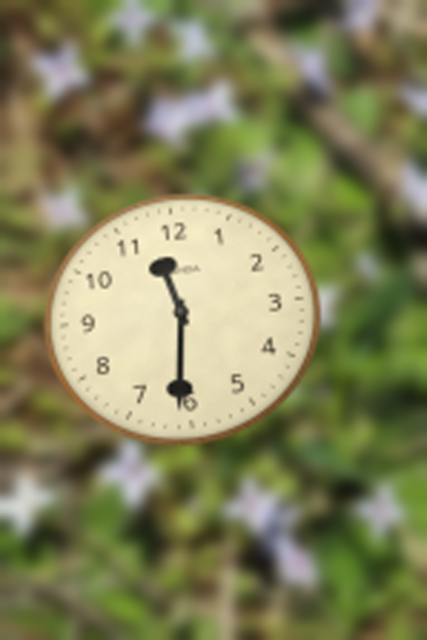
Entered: 11h31
